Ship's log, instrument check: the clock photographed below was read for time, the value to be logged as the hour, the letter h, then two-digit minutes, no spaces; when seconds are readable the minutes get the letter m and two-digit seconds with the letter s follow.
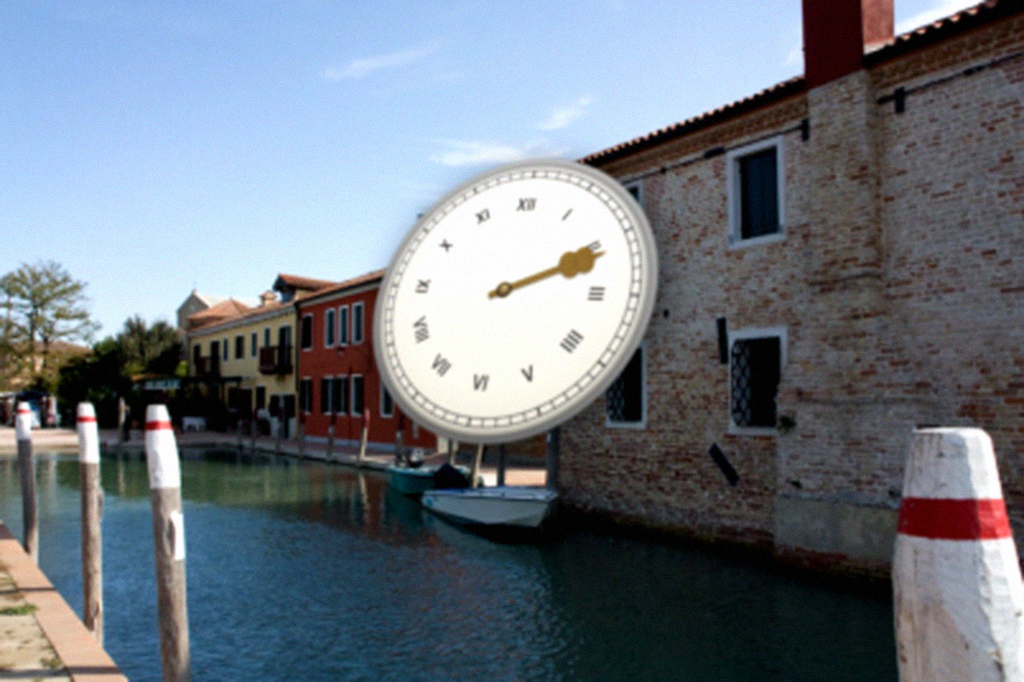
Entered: 2h11
